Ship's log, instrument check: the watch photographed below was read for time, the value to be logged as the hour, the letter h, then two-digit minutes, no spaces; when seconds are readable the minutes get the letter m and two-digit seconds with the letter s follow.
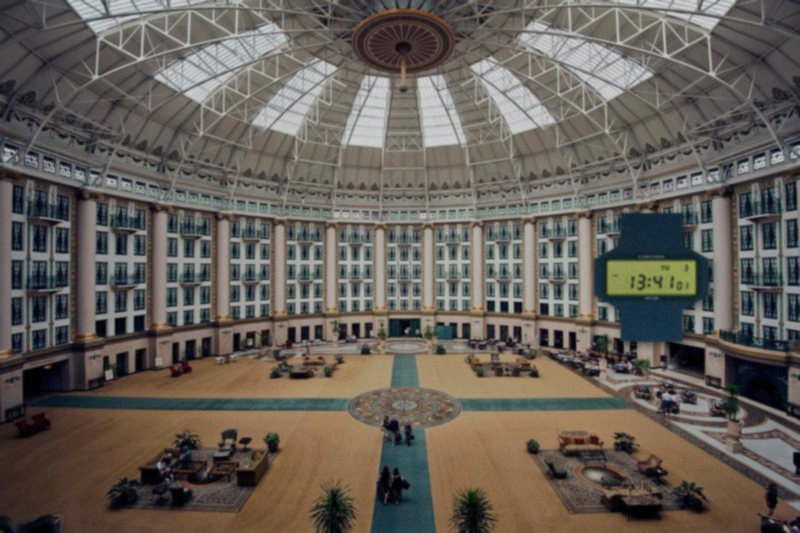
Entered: 13h41
